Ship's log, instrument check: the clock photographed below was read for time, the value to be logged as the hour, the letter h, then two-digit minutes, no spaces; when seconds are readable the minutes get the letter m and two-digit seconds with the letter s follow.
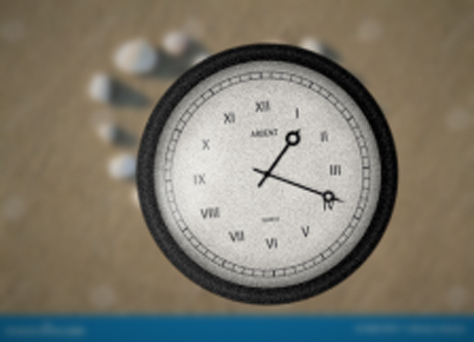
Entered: 1h19
